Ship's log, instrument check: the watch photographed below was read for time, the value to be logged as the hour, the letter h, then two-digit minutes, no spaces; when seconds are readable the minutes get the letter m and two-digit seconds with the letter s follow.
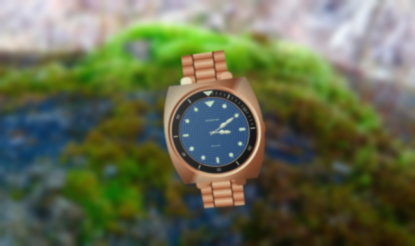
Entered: 3h10
